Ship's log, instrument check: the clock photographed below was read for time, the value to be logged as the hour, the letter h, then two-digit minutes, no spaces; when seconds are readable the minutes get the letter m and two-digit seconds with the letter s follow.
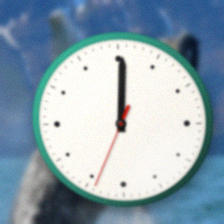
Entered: 12h00m34s
